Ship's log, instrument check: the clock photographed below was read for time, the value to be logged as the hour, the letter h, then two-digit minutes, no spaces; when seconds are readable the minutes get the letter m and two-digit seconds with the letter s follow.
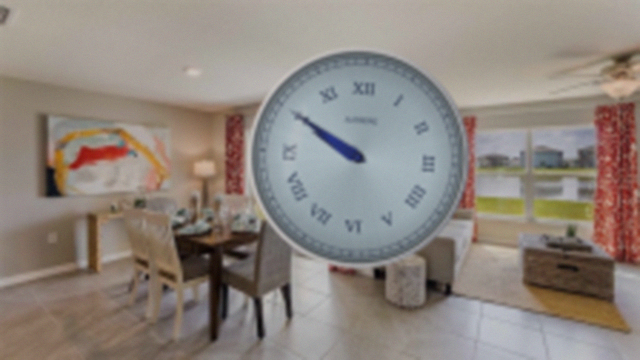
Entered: 9h50
